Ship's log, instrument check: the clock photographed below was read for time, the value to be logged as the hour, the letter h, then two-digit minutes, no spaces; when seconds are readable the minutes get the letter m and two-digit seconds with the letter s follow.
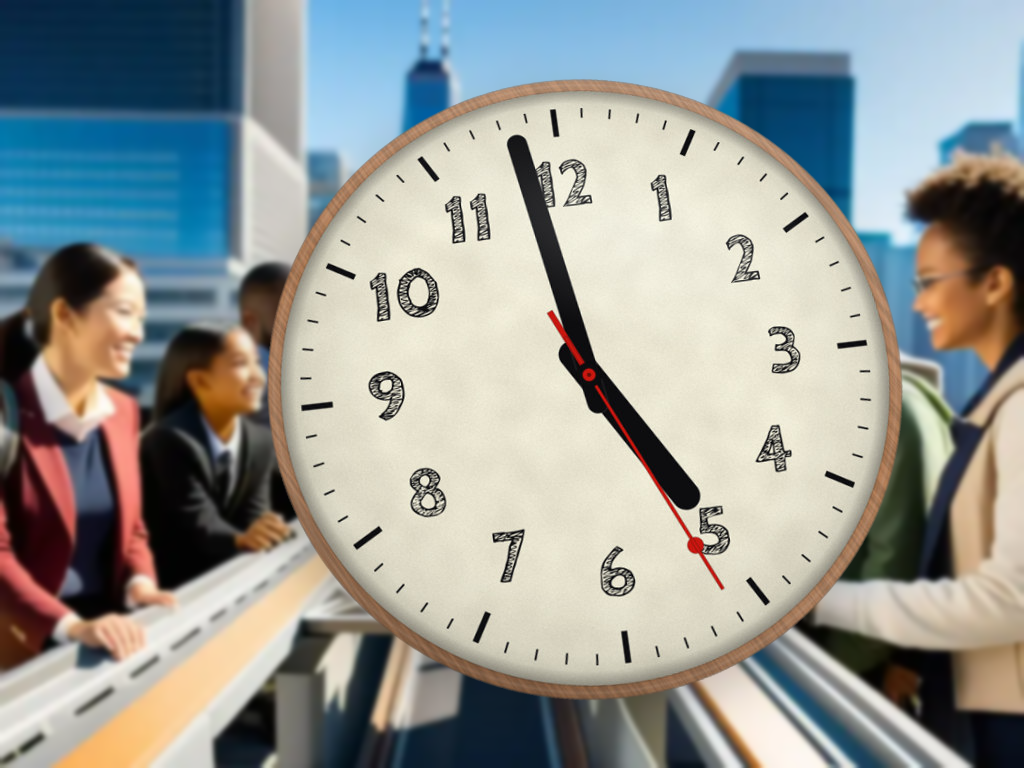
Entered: 4h58m26s
